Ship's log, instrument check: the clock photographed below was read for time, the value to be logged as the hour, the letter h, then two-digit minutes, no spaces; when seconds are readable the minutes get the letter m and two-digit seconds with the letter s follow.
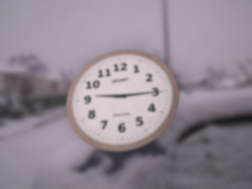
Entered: 9h15
